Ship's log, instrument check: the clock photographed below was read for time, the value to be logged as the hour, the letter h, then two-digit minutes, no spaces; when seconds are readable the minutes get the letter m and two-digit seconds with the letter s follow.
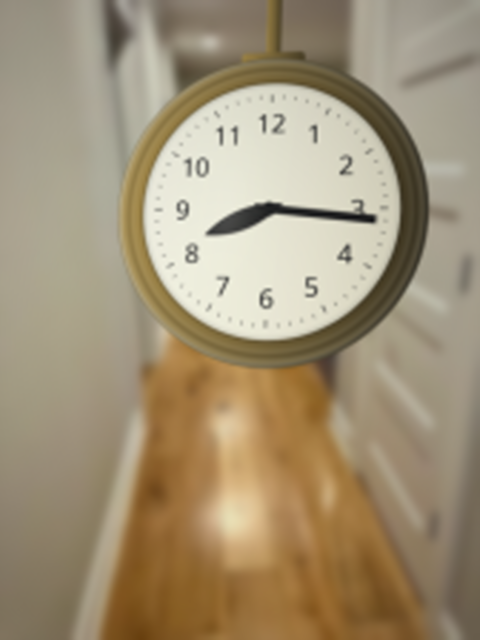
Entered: 8h16
